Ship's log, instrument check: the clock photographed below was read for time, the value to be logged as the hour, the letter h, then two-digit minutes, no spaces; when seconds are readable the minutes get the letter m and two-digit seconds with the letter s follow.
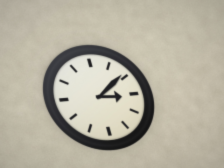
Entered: 3h09
